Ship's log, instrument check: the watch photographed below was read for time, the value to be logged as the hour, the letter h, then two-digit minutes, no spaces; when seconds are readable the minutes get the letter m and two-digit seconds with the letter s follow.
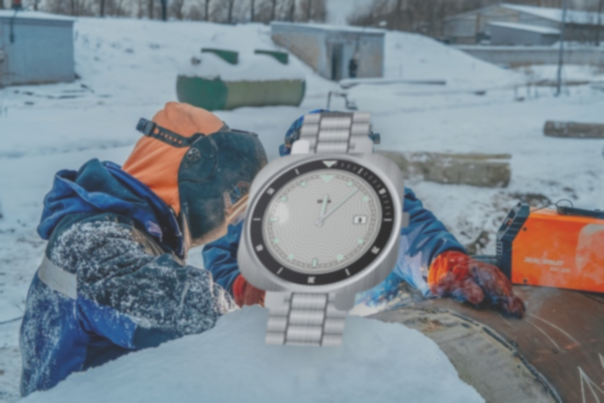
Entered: 12h07
